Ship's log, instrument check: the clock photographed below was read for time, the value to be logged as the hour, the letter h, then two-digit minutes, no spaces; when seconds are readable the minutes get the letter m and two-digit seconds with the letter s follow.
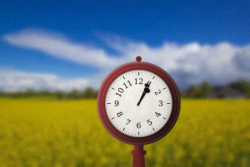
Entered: 1h04
